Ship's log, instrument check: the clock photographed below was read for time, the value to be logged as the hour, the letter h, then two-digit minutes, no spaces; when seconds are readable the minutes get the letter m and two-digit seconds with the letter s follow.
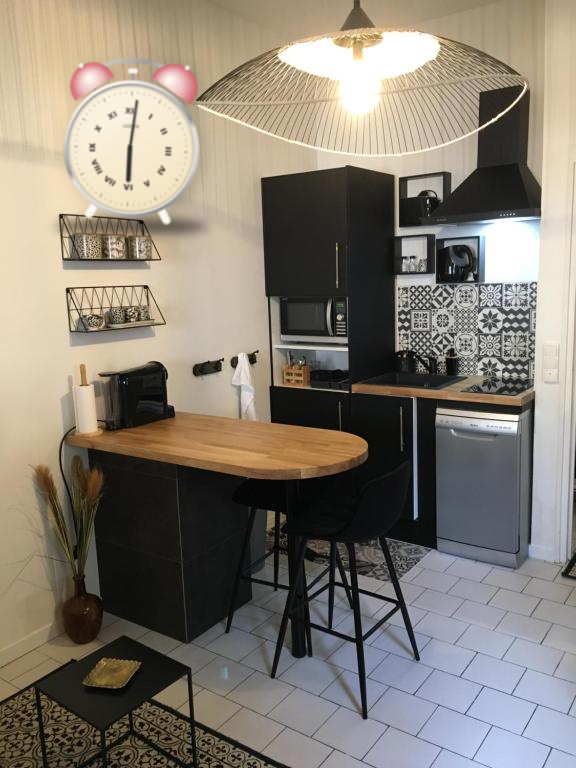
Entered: 6h01
